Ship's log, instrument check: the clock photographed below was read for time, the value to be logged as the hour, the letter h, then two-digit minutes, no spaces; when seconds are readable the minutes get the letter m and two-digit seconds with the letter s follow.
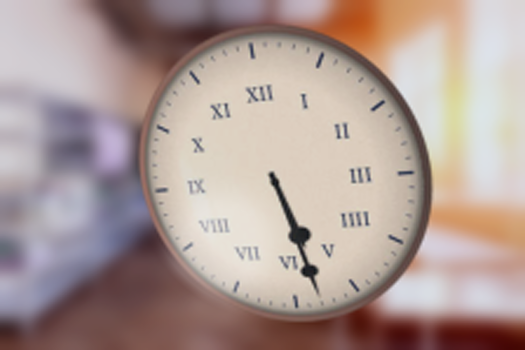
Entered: 5h28
